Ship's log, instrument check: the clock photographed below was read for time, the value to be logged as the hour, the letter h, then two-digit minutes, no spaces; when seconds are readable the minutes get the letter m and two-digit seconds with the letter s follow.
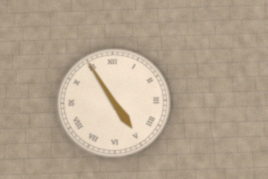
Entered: 4h55
